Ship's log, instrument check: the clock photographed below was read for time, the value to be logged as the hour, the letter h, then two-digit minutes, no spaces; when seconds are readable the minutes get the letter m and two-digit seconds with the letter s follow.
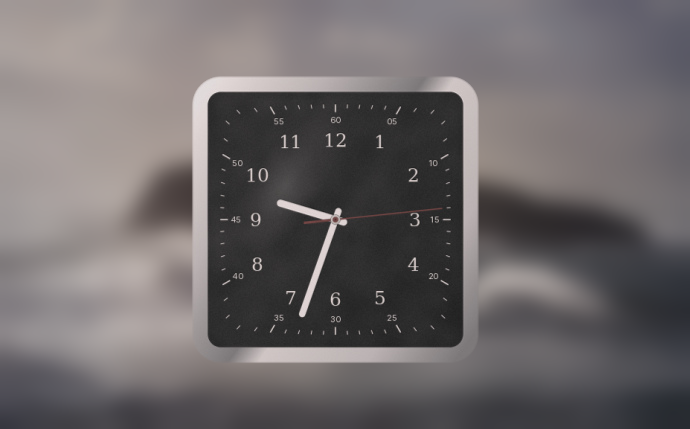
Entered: 9h33m14s
